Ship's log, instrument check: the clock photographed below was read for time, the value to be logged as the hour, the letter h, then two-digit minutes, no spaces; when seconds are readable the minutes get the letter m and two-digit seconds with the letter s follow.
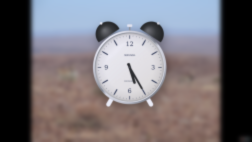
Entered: 5h25
